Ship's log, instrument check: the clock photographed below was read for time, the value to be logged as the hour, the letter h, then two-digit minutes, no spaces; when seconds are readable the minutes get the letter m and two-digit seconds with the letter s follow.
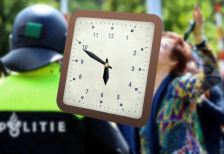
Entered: 5h49
